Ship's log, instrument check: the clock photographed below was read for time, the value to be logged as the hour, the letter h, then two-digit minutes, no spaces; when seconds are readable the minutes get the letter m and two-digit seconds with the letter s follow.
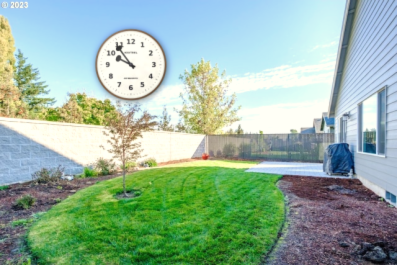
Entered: 9h54
